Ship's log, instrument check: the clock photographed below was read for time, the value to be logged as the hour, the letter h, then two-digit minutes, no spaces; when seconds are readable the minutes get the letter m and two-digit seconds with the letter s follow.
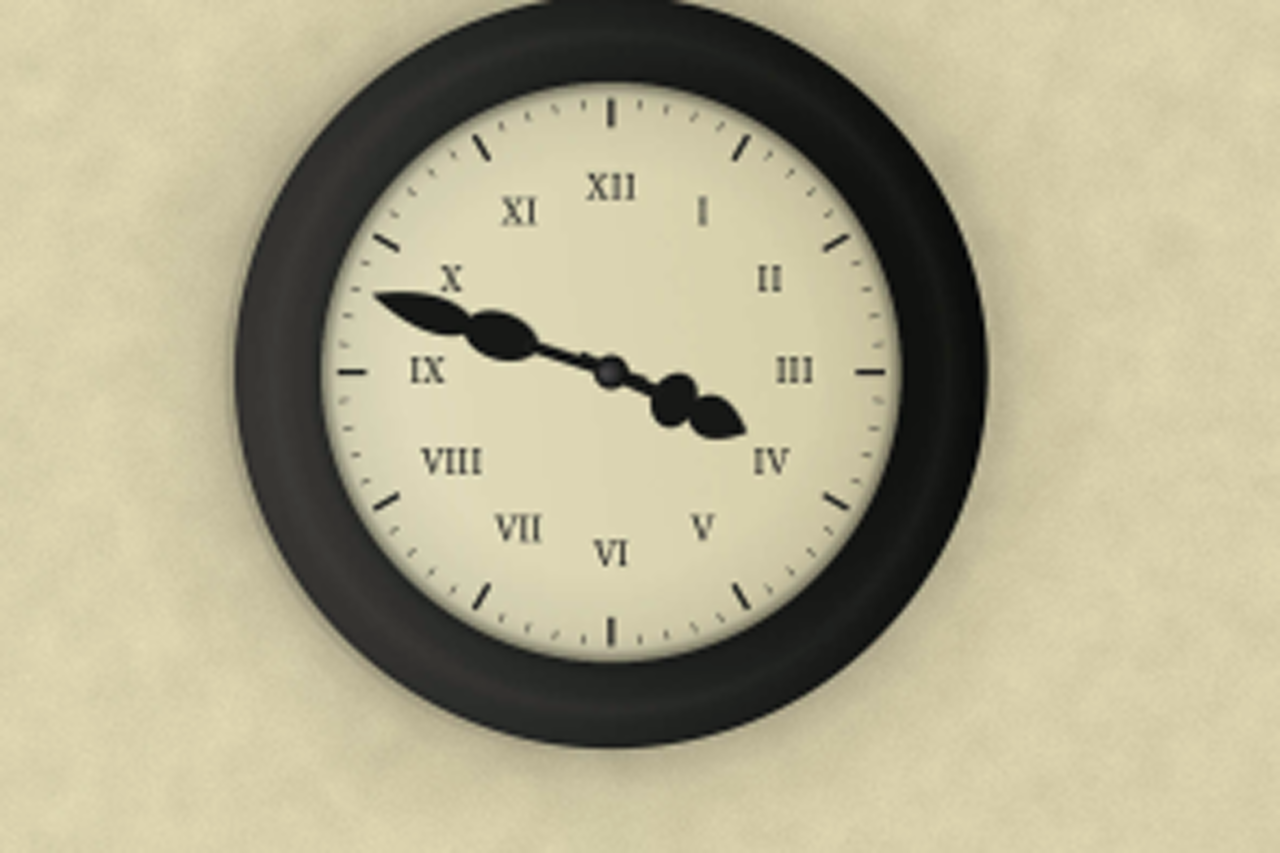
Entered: 3h48
